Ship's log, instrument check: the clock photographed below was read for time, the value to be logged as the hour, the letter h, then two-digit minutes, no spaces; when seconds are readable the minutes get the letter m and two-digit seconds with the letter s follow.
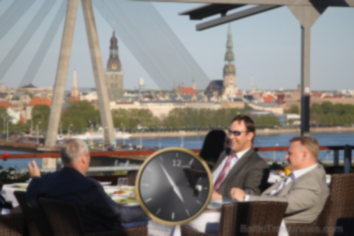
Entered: 4h54
